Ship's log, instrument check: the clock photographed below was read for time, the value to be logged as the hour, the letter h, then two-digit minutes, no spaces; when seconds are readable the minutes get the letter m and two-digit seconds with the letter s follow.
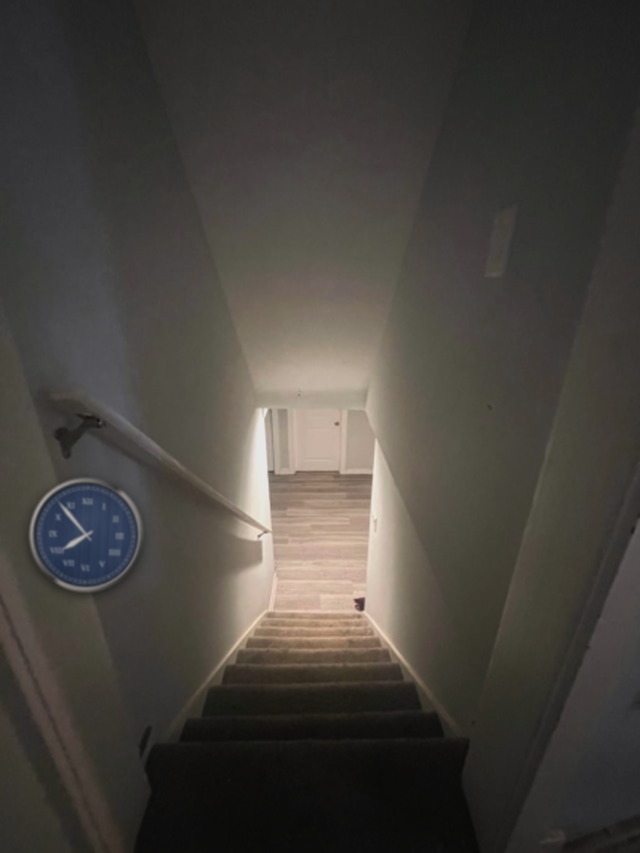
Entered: 7h53
